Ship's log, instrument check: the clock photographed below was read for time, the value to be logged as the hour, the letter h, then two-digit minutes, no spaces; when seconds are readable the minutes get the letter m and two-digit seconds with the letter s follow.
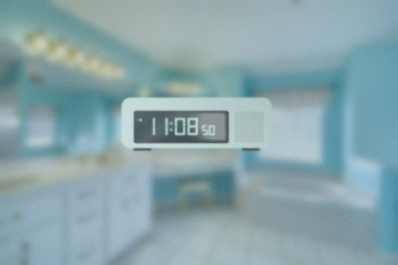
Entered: 11h08
